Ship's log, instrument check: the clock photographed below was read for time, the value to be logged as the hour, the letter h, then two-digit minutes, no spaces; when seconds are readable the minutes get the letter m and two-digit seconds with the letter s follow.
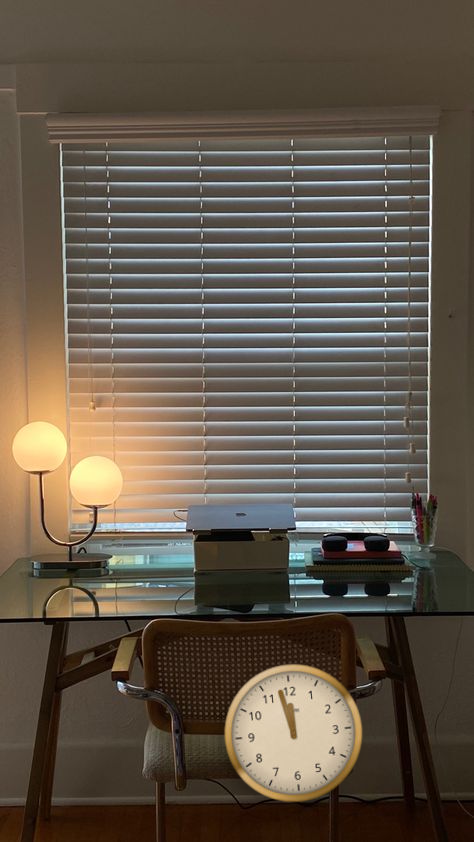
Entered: 11h58
